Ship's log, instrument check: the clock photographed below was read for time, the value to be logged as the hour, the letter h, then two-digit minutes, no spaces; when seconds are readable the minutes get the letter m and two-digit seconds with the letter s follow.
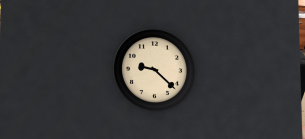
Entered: 9h22
